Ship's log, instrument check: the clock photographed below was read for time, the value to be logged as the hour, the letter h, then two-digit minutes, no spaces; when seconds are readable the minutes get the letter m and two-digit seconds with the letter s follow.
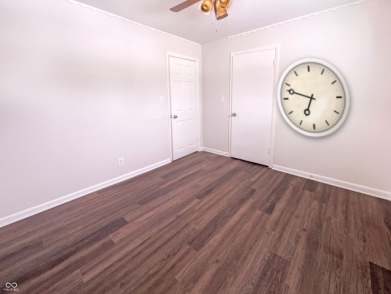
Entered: 6h48
